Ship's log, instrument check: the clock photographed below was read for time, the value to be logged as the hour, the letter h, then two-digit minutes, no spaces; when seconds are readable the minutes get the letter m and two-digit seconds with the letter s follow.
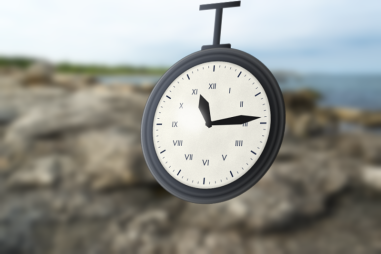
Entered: 11h14
